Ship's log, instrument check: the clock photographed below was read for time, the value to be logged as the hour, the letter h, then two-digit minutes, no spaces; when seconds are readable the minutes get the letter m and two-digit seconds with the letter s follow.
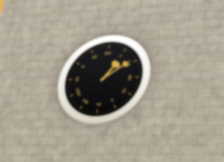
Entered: 1h09
